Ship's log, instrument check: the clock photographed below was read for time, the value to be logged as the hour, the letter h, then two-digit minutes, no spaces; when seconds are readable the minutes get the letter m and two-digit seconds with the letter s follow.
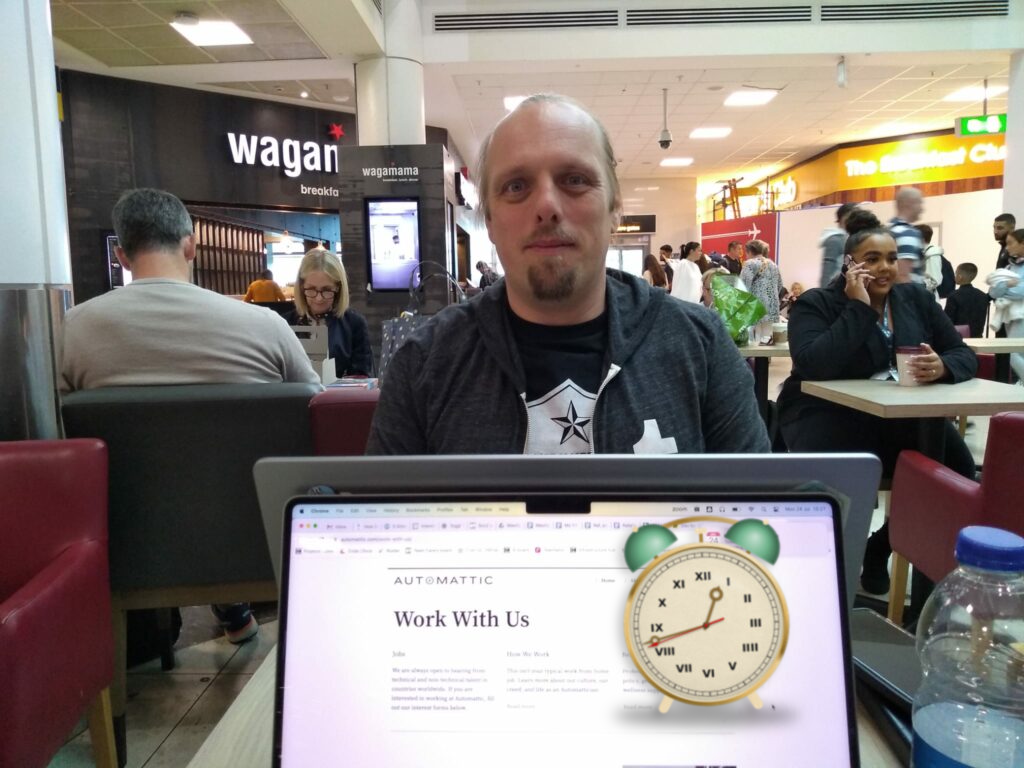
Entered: 12h42m42s
